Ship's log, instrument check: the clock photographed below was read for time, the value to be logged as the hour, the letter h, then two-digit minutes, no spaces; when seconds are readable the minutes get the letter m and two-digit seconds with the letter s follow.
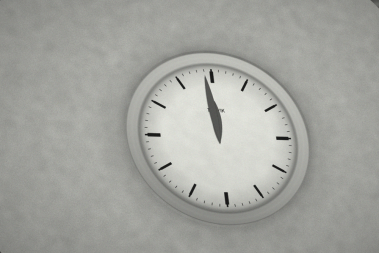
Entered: 11h59
